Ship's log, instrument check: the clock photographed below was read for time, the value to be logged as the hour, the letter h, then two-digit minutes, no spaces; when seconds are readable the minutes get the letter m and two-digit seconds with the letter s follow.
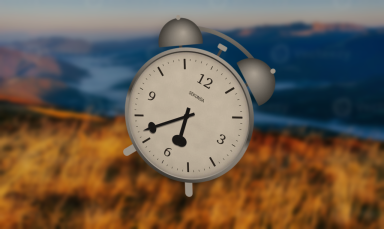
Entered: 5h37
